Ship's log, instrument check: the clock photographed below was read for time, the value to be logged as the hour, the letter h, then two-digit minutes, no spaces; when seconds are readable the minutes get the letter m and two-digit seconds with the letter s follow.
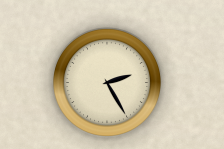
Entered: 2h25
